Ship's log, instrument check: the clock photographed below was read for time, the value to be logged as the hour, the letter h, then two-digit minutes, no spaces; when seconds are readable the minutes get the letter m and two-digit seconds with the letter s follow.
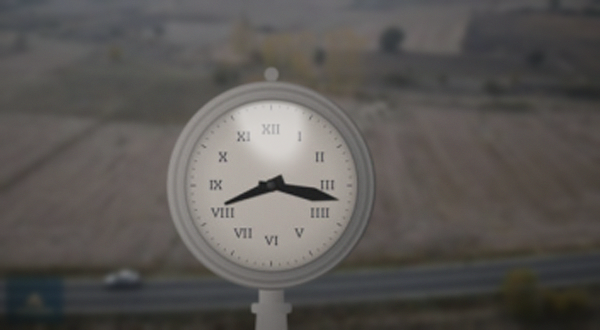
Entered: 8h17
